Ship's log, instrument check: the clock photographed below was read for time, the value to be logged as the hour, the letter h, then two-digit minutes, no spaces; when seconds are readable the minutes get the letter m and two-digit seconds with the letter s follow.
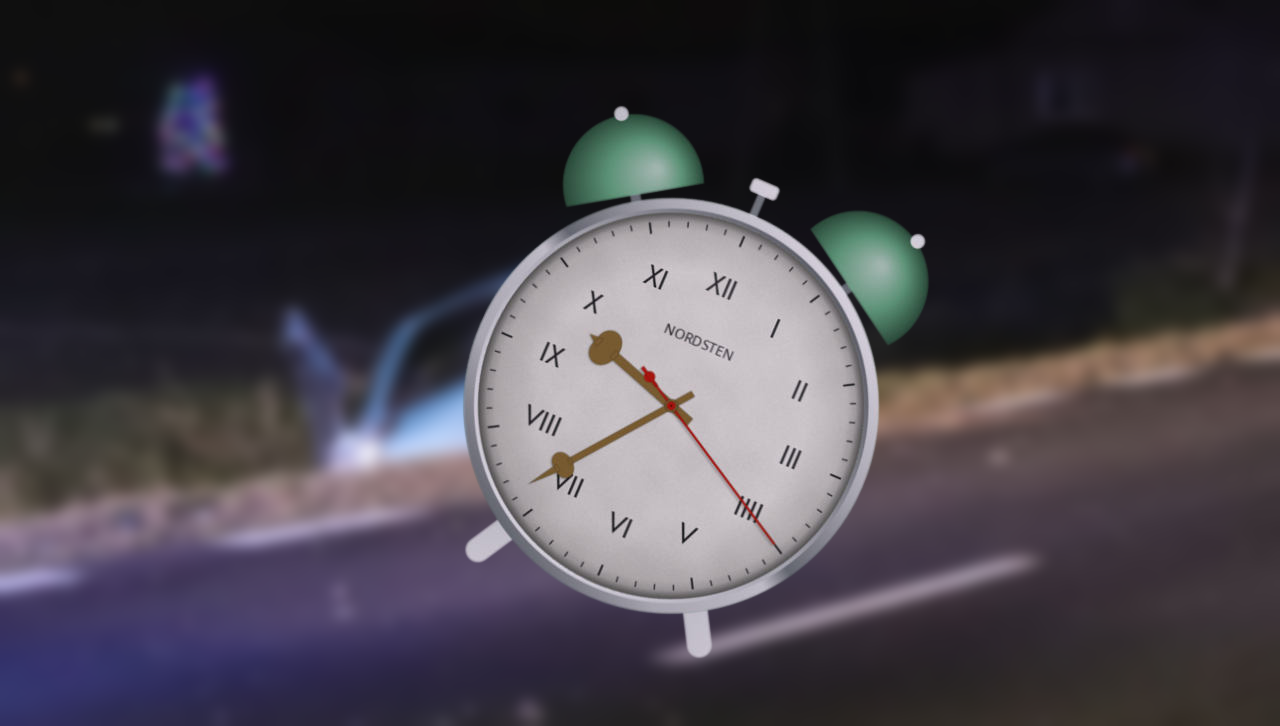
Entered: 9h36m20s
